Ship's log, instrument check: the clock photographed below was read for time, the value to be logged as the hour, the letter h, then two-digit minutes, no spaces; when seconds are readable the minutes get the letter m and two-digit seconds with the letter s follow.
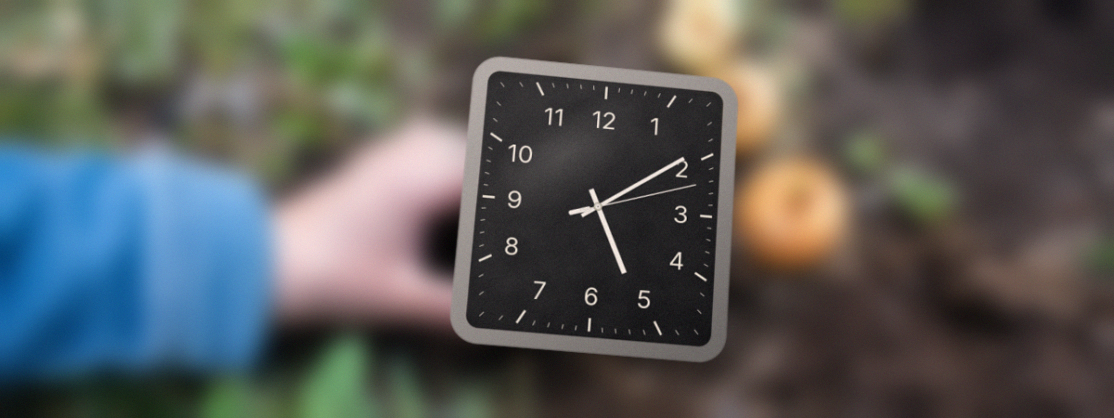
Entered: 5h09m12s
